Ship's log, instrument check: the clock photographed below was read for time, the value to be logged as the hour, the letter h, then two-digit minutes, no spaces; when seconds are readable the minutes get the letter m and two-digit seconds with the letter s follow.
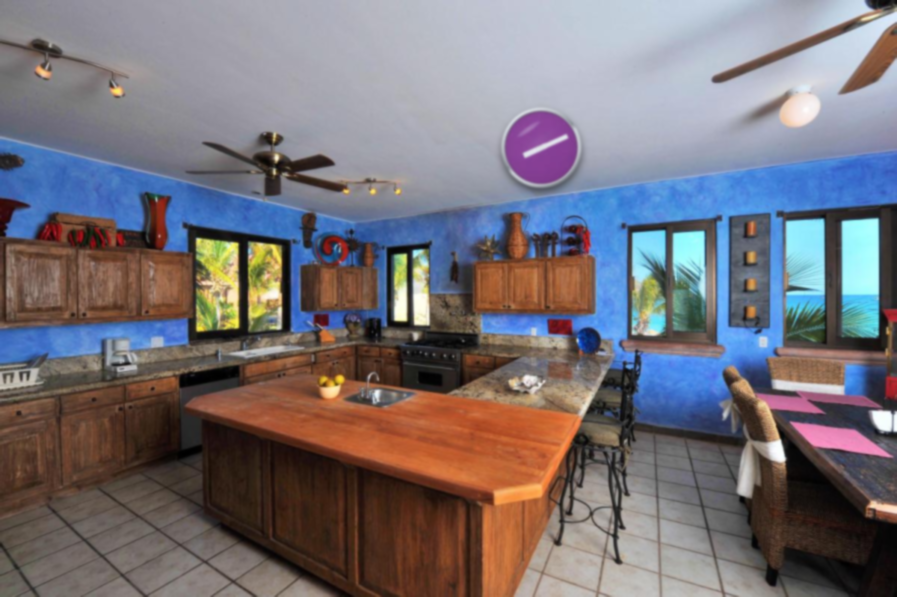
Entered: 8h11
